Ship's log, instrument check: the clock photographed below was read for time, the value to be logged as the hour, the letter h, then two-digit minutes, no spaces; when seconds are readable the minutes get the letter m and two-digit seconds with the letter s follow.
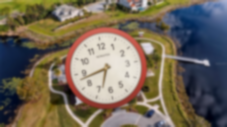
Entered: 6h43
